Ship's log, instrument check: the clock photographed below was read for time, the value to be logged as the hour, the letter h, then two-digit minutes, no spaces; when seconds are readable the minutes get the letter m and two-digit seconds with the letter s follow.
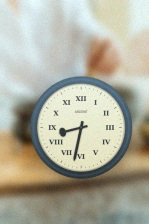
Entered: 8h32
